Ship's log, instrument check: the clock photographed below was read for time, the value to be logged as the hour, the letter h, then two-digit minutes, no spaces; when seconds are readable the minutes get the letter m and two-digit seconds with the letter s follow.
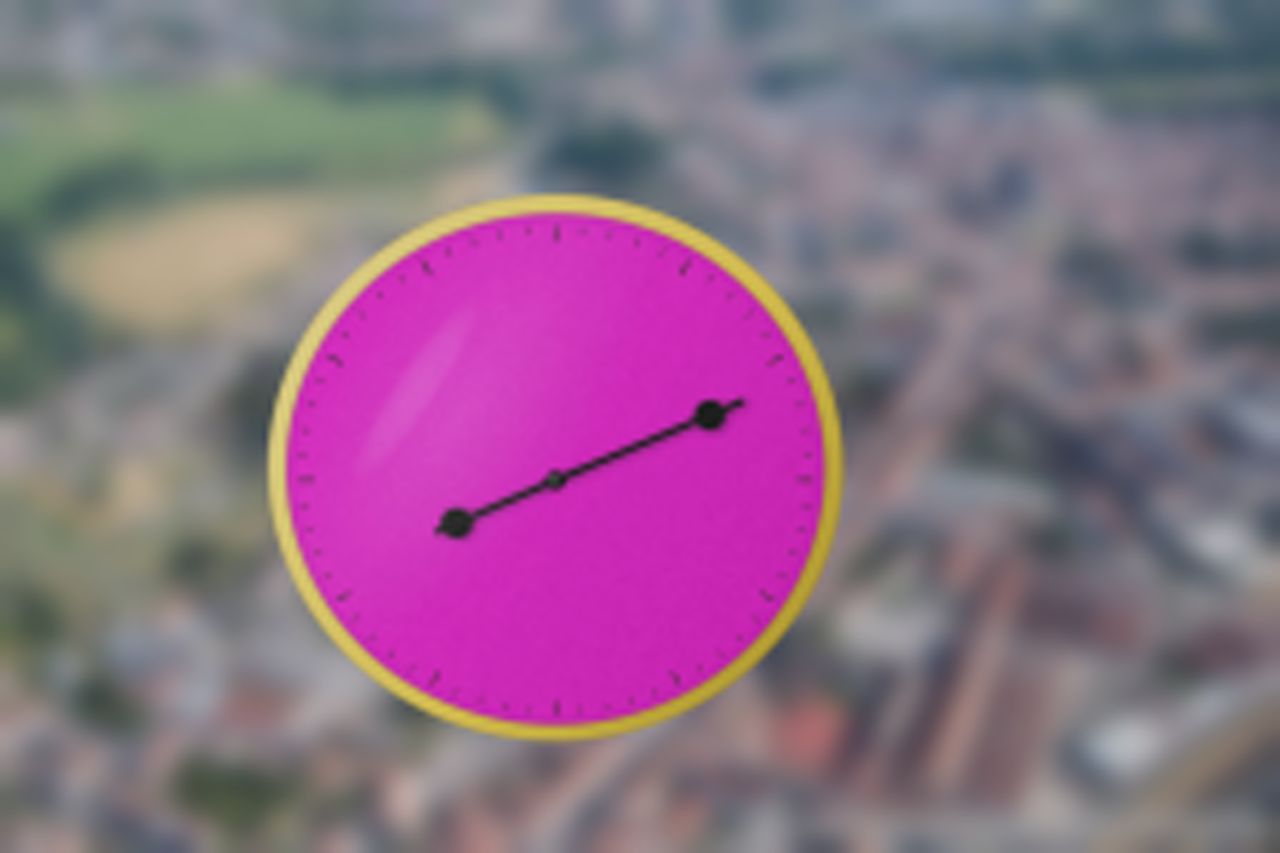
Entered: 8h11
